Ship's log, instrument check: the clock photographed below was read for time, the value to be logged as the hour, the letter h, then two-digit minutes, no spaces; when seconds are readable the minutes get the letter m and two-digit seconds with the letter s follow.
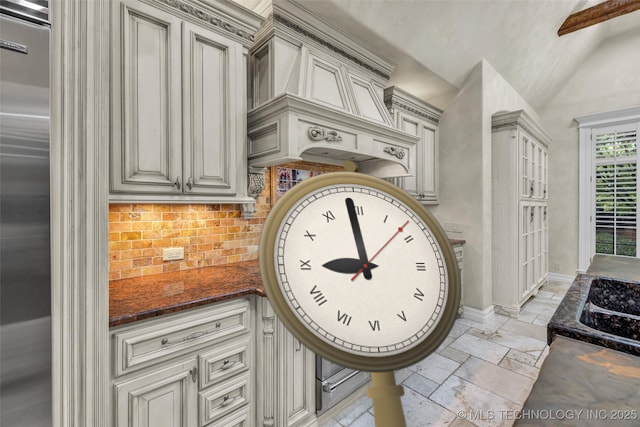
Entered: 8h59m08s
